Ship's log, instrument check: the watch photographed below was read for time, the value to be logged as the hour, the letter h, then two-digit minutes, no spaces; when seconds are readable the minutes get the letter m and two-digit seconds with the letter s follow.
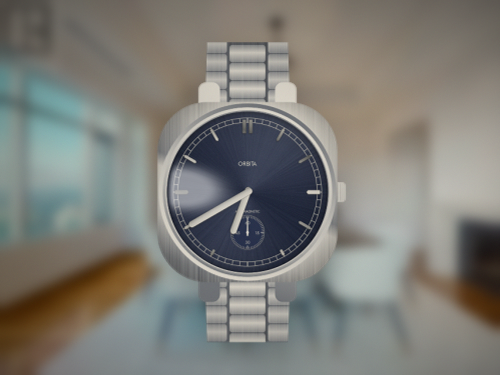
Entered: 6h40
